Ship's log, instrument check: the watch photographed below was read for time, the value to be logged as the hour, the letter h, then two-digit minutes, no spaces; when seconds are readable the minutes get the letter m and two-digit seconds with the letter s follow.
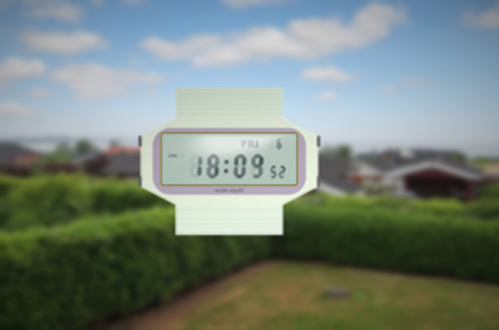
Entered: 18h09m52s
